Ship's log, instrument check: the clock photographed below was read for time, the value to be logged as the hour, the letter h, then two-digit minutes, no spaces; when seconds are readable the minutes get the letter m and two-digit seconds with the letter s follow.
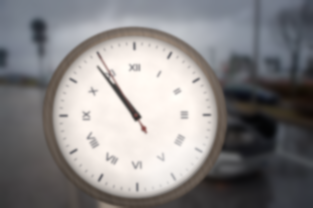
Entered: 10h53m55s
